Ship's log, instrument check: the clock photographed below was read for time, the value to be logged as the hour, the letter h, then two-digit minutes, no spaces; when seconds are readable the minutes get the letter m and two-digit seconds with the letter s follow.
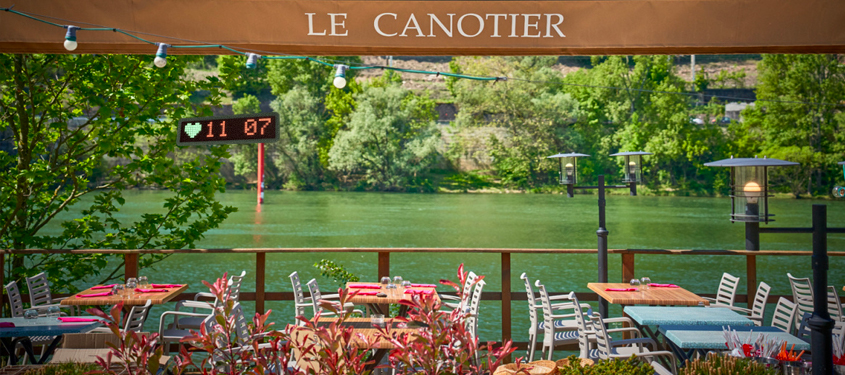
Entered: 11h07
